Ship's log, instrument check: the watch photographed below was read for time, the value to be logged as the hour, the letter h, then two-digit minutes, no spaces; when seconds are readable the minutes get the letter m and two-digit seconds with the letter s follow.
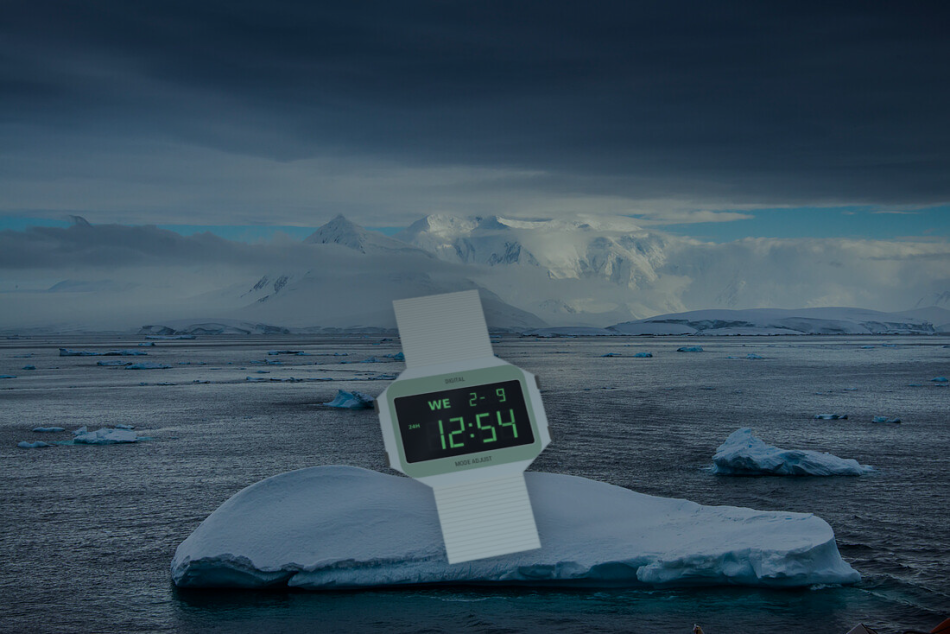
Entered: 12h54
